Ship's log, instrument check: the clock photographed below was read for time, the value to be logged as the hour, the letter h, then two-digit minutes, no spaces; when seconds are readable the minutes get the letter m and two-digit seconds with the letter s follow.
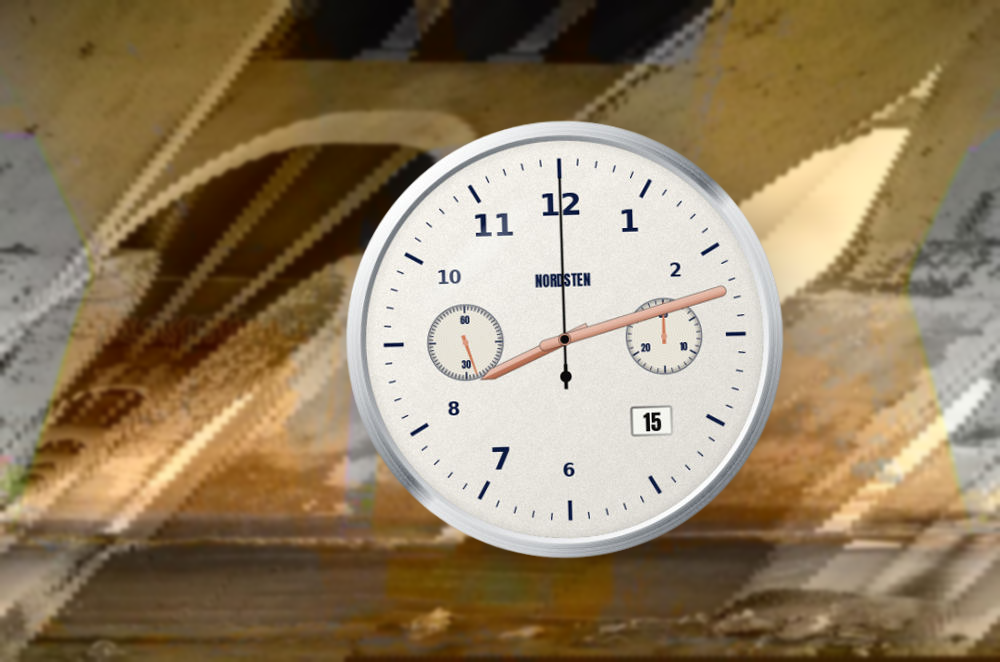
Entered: 8h12m27s
